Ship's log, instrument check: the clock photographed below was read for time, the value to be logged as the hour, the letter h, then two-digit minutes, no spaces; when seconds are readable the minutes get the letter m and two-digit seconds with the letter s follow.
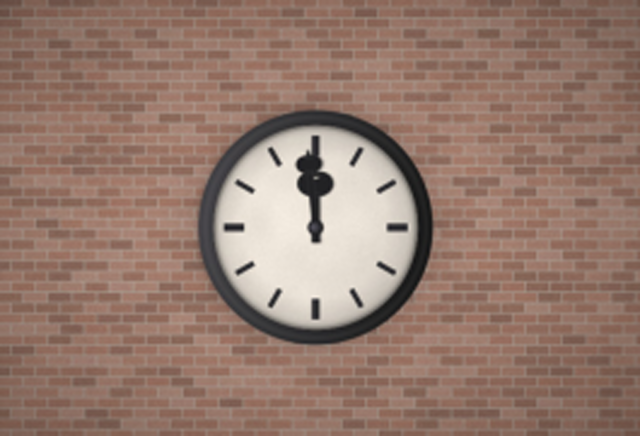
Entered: 11h59
